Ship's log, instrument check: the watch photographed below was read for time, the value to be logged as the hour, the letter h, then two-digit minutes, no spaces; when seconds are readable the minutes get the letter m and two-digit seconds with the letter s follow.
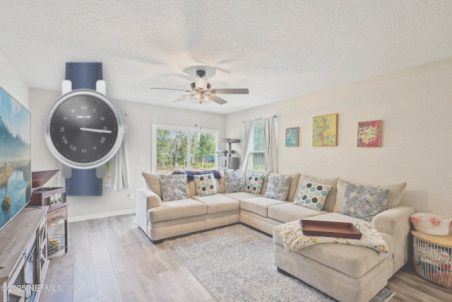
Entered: 3h16
